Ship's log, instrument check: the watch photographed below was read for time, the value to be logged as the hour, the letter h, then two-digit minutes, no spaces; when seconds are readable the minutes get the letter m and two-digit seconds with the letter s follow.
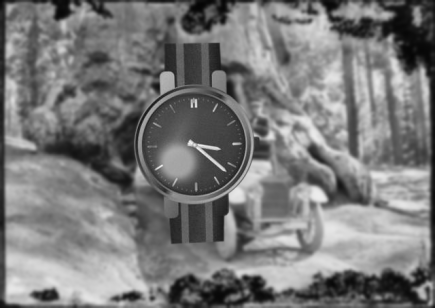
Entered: 3h22
